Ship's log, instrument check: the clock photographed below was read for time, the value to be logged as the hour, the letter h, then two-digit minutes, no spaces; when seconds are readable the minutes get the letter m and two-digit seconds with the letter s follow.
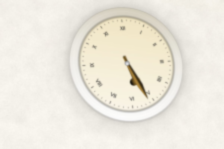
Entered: 5h26
